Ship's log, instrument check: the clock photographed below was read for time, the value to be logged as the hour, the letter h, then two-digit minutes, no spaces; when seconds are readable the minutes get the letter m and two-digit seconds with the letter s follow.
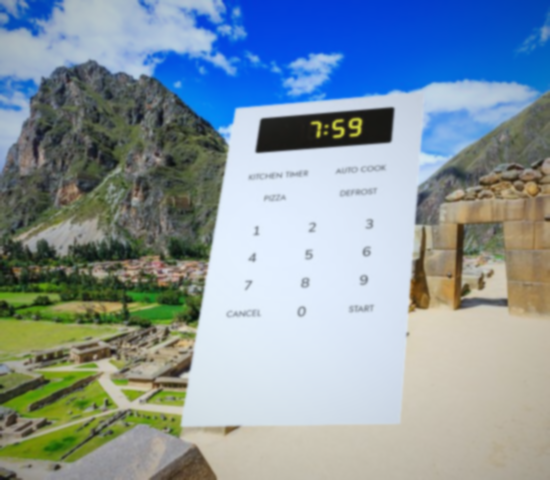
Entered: 7h59
